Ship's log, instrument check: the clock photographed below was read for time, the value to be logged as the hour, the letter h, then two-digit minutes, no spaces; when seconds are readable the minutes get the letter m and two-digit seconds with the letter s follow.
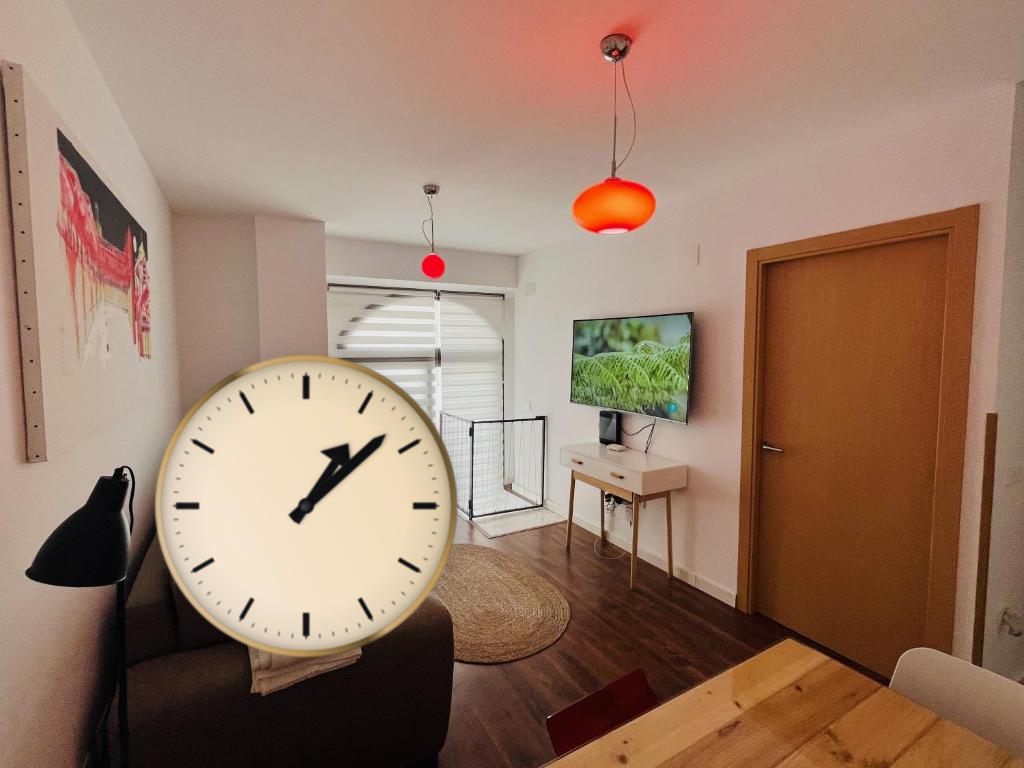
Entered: 1h08
